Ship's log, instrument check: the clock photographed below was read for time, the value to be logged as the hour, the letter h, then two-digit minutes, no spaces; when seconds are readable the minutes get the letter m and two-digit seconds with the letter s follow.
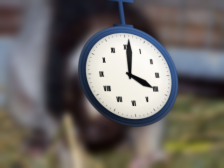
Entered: 4h01
